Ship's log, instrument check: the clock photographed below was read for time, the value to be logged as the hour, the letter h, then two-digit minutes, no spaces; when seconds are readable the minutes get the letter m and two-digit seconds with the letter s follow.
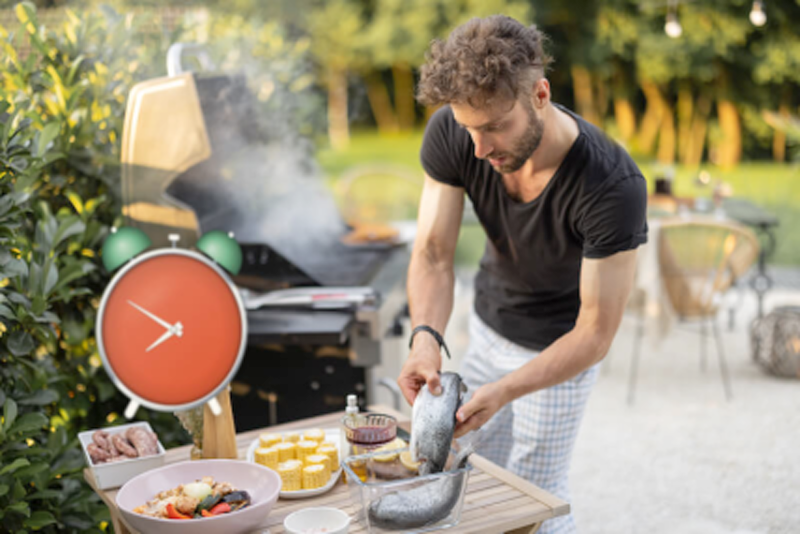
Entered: 7h50
